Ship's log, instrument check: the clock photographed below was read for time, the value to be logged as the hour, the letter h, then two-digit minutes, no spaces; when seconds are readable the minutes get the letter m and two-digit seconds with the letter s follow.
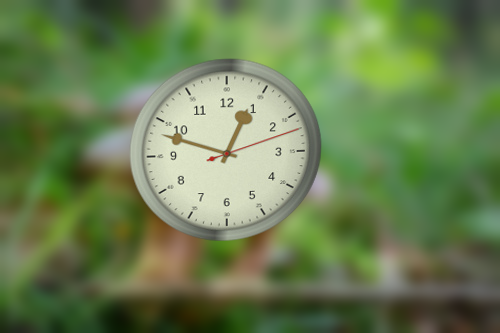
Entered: 12h48m12s
